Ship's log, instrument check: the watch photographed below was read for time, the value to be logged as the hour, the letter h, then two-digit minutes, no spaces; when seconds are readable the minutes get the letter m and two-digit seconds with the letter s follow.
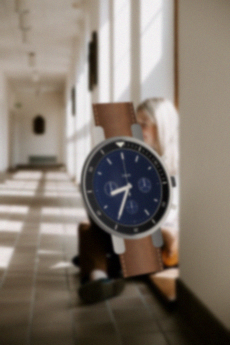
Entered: 8h35
